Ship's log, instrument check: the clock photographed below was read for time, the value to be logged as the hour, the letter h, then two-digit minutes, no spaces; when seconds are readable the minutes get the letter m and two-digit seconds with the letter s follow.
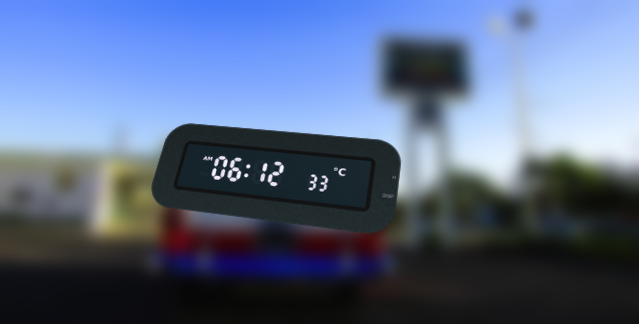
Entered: 6h12
